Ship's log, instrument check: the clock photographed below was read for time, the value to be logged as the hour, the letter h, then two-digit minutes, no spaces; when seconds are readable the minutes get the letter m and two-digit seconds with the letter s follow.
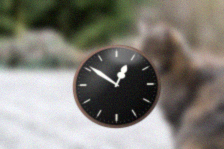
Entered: 12h51
